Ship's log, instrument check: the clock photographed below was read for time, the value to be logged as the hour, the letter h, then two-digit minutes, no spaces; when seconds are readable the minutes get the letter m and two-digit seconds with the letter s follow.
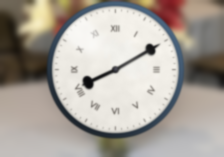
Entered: 8h10
